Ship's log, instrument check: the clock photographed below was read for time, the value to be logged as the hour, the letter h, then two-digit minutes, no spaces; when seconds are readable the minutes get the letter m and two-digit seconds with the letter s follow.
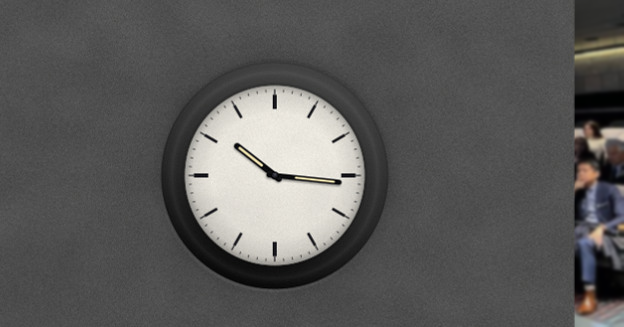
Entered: 10h16
